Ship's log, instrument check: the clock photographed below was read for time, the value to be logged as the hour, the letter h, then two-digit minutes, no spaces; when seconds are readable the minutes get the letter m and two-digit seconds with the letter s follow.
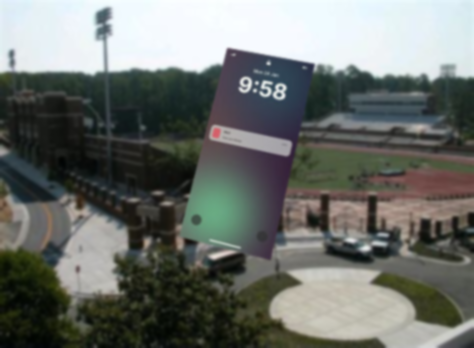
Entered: 9h58
